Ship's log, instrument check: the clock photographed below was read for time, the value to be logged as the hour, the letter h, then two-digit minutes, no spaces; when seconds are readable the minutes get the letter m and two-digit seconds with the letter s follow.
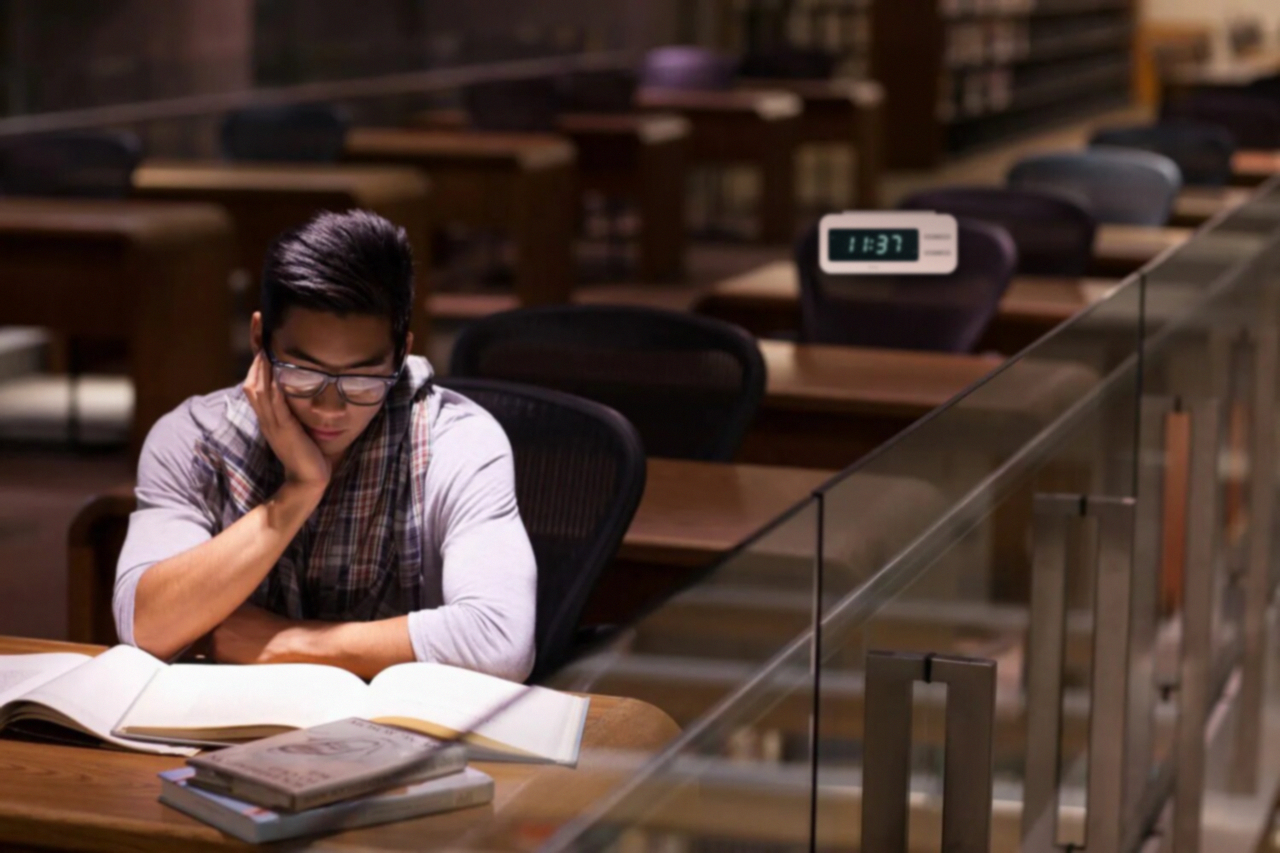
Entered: 11h37
